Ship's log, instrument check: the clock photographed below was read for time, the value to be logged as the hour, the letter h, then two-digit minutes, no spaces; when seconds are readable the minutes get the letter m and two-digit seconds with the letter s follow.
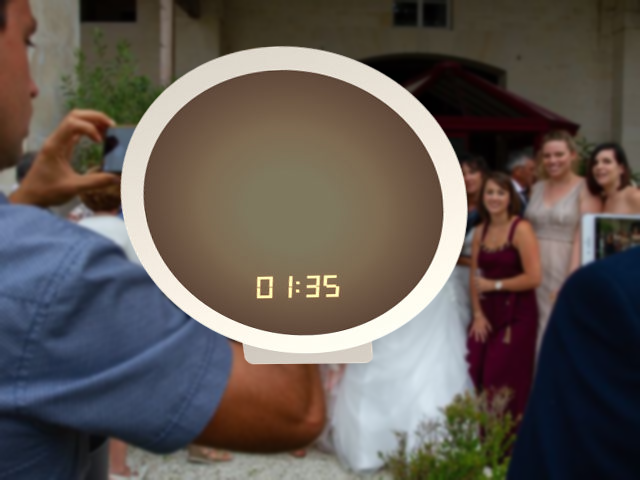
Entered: 1h35
